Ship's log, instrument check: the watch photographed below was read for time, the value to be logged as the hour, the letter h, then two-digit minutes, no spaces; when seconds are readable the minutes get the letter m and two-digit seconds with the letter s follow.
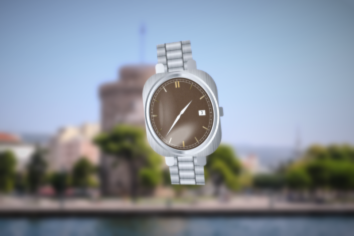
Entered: 1h37
